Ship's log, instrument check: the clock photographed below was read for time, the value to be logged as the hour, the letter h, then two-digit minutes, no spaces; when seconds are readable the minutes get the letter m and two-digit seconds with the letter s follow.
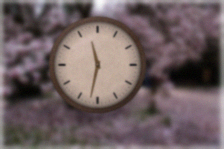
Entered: 11h32
